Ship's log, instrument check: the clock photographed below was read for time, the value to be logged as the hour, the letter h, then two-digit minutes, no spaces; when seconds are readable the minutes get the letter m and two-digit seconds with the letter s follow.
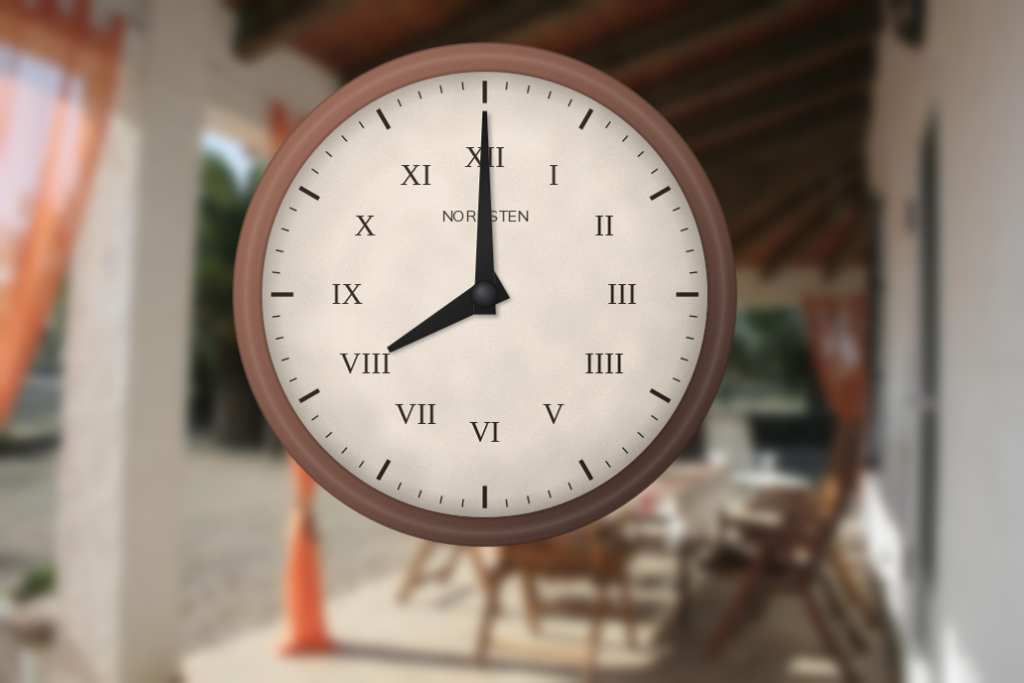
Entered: 8h00
